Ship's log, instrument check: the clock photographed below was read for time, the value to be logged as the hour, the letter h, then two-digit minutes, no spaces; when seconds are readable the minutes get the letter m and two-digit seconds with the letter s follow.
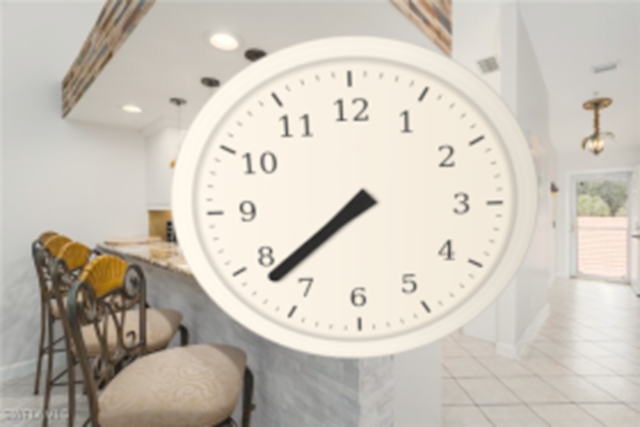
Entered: 7h38
